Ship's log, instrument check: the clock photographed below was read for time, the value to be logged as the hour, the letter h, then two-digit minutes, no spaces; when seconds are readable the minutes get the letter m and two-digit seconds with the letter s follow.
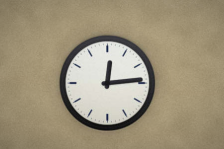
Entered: 12h14
